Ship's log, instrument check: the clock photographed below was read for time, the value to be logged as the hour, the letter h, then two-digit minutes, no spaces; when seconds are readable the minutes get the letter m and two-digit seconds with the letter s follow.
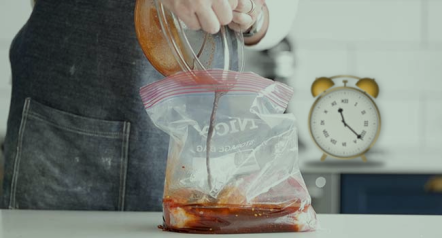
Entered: 11h22
